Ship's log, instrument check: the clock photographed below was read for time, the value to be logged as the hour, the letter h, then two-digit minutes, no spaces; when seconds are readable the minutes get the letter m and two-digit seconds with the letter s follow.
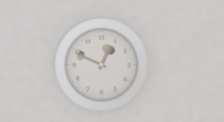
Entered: 12h49
